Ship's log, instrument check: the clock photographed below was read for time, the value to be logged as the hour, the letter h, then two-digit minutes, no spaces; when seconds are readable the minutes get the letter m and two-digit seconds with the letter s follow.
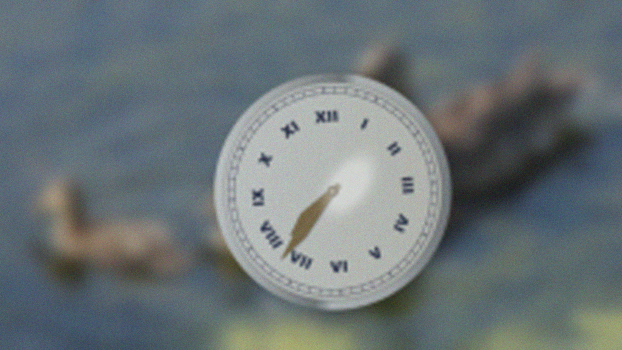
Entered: 7h37
